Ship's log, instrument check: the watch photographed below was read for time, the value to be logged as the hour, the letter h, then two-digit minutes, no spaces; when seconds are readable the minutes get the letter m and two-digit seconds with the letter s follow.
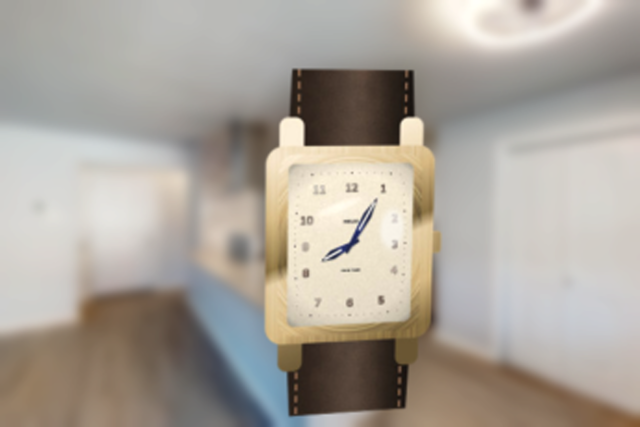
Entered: 8h05
